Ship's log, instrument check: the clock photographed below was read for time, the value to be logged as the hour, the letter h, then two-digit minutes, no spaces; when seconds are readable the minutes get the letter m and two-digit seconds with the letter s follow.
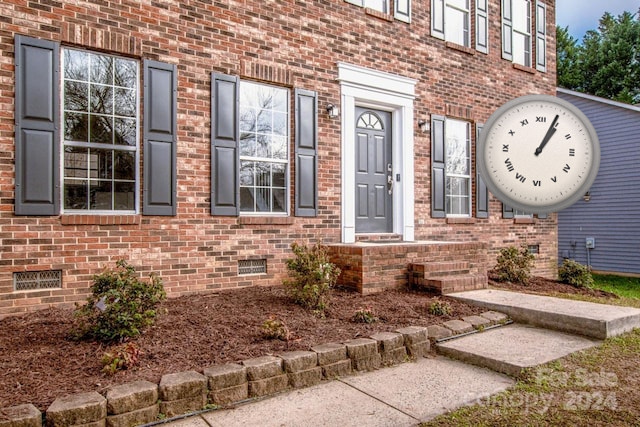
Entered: 1h04
